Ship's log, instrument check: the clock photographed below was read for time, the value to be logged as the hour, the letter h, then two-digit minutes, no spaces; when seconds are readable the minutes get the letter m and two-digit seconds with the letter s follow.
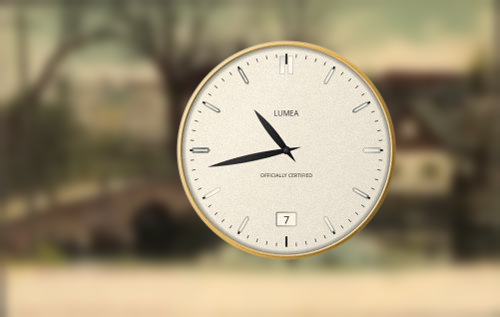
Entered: 10h43
